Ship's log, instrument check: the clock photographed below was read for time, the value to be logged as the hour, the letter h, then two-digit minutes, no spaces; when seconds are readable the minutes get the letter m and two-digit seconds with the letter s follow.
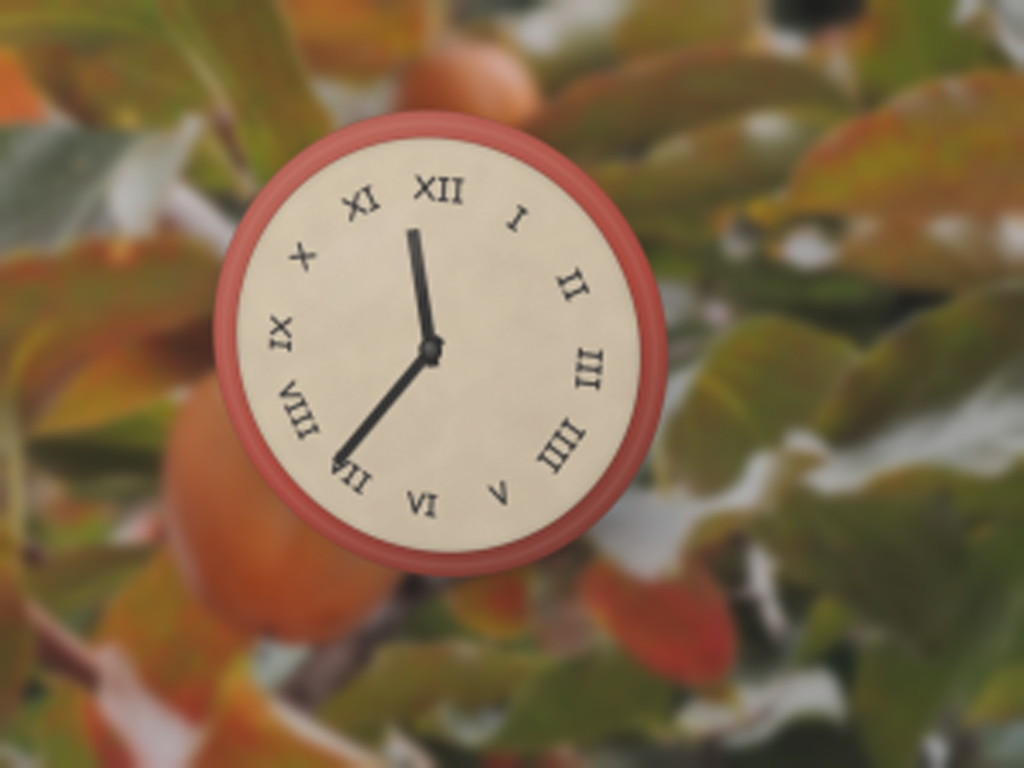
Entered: 11h36
